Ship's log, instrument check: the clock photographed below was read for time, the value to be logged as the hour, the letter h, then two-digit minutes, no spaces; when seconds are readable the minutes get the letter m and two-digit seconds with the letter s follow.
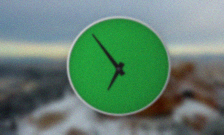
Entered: 6h54
